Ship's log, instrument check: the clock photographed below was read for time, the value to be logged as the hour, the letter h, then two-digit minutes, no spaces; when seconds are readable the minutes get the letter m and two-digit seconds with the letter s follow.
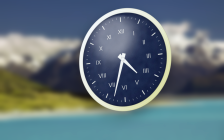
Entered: 4h33
